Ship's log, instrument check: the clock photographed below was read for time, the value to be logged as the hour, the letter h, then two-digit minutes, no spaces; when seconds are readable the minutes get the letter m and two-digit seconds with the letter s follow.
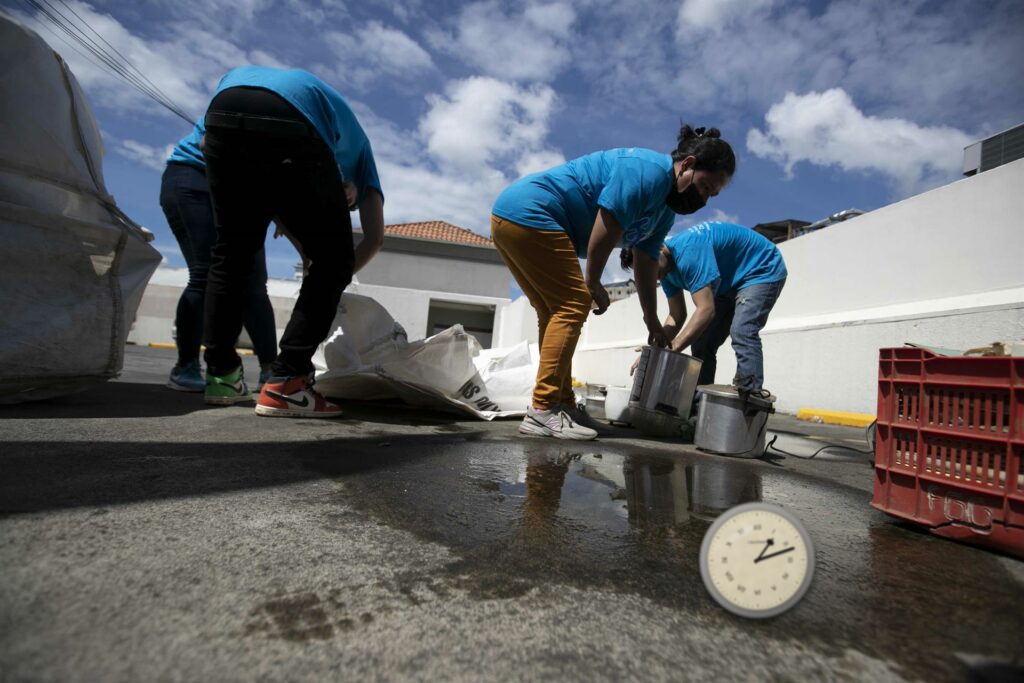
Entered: 1h12
